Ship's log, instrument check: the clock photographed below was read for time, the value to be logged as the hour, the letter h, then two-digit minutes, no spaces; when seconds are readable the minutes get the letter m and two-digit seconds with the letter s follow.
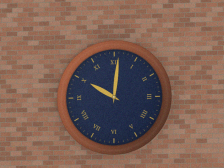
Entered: 10h01
